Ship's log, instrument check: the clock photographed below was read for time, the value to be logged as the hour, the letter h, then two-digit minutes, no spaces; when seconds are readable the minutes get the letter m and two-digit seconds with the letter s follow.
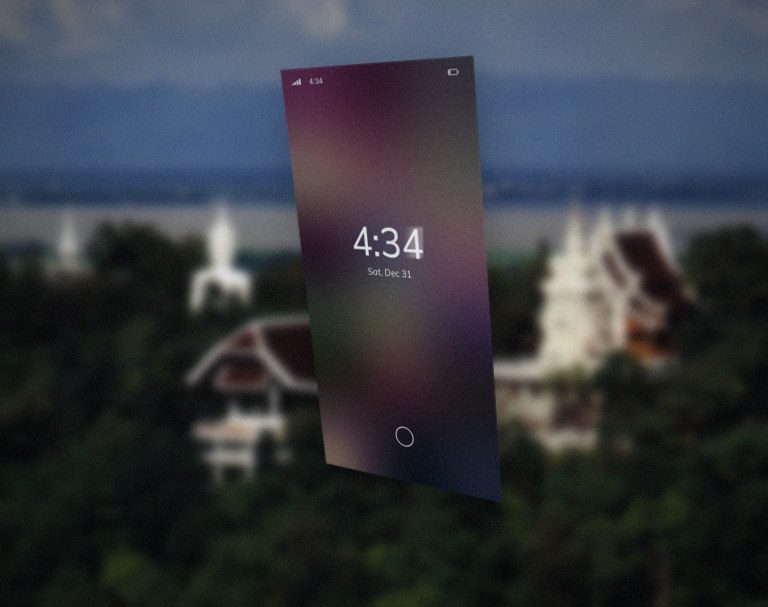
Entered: 4h34
